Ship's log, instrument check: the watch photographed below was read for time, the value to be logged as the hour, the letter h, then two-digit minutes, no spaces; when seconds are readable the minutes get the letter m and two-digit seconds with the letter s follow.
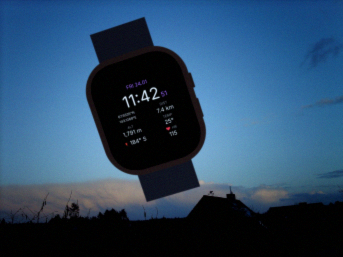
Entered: 11h42
